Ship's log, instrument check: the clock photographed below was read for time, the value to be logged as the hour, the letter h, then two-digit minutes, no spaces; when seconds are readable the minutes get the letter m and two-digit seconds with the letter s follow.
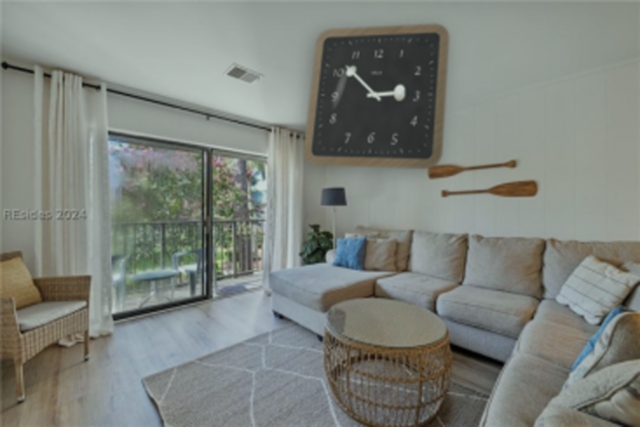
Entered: 2h52
